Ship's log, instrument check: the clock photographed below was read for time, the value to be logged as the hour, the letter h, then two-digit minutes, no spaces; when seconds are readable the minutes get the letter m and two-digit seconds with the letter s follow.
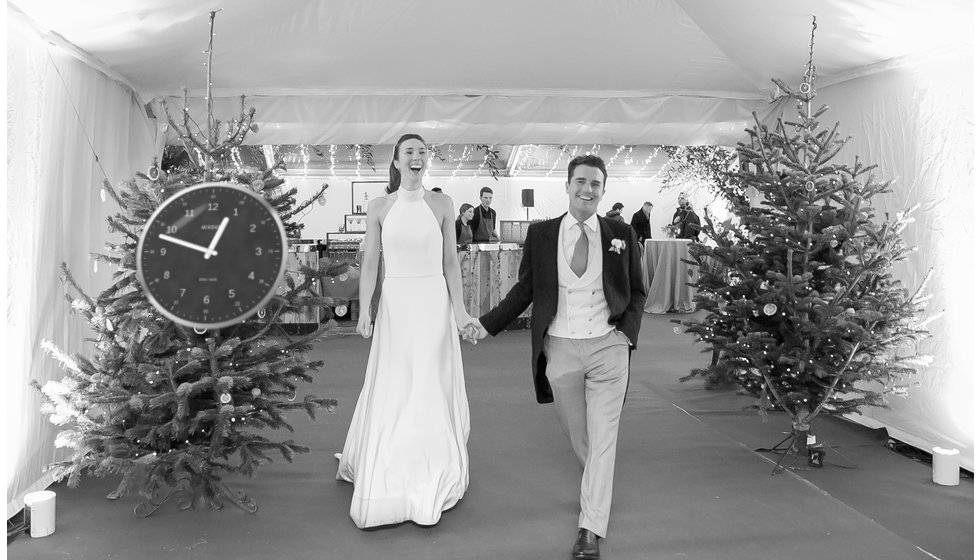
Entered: 12h48
